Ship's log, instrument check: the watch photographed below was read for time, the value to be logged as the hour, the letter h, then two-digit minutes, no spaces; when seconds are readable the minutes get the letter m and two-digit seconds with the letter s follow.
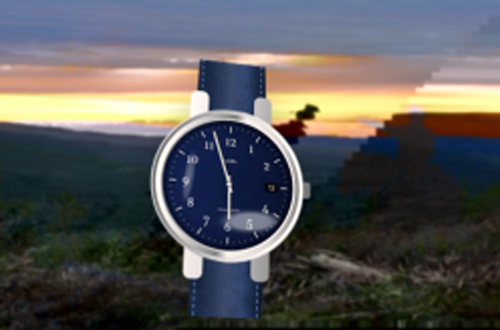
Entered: 5h57
